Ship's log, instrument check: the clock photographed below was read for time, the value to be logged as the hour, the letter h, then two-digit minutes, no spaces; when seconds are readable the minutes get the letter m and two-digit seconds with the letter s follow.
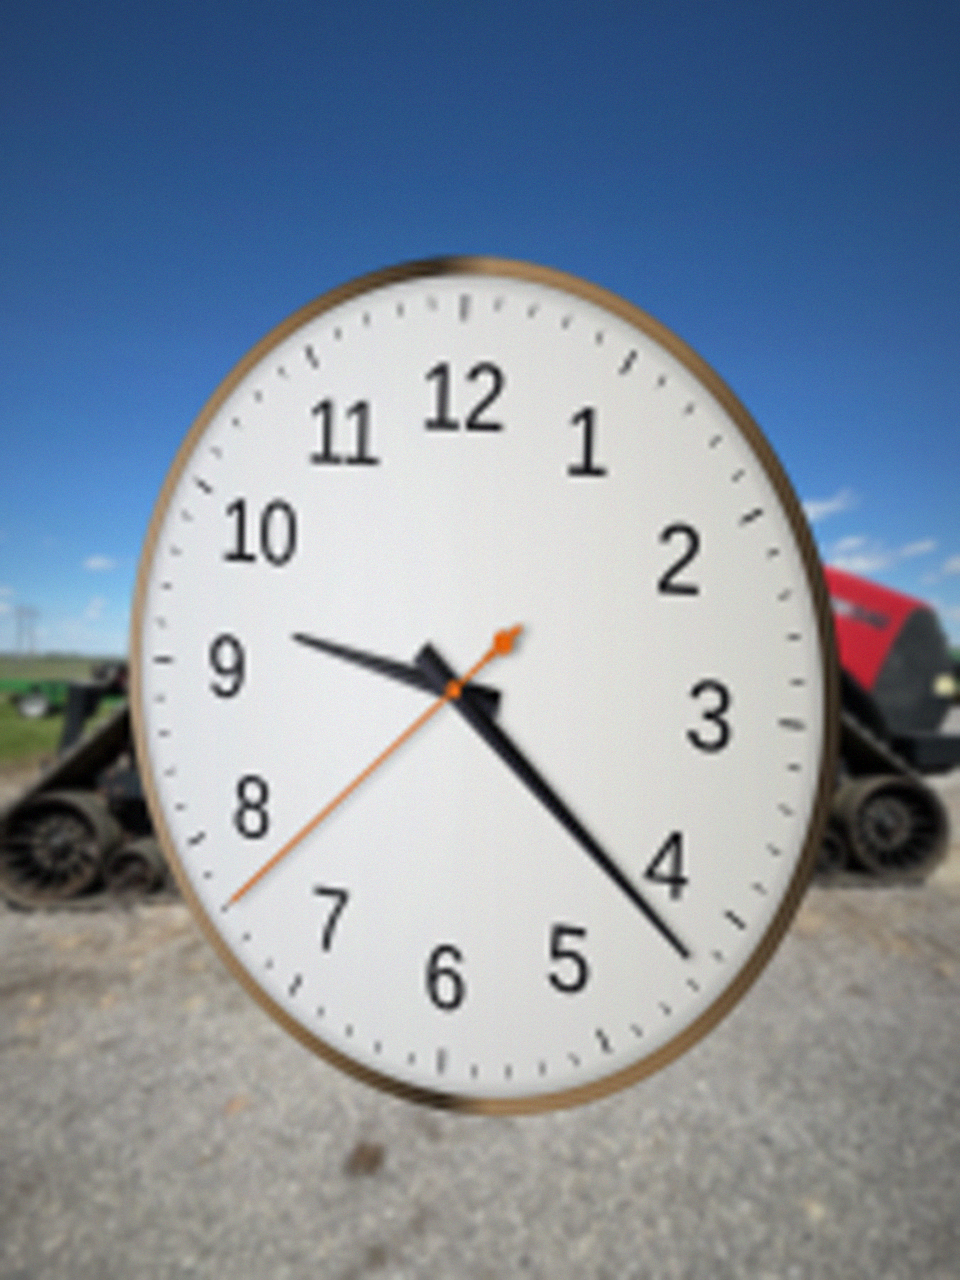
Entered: 9h21m38s
